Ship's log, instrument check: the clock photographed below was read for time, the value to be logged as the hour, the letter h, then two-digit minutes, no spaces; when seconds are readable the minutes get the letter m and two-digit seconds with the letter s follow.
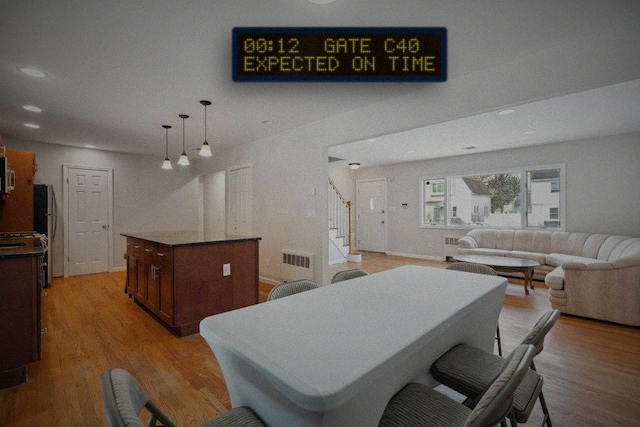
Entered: 0h12
